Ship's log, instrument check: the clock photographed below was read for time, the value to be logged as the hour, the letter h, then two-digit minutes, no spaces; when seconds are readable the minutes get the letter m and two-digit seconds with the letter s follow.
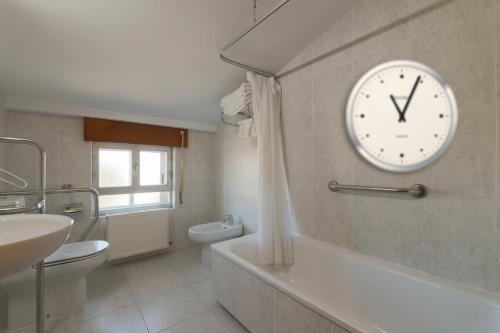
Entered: 11h04
